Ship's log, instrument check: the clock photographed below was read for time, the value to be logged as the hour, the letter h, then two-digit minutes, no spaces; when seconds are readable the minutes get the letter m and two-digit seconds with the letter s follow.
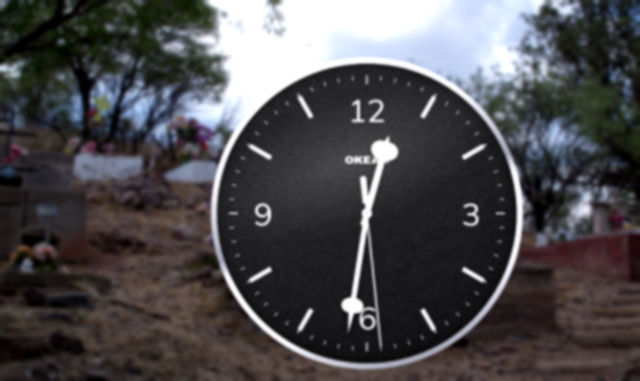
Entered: 12h31m29s
